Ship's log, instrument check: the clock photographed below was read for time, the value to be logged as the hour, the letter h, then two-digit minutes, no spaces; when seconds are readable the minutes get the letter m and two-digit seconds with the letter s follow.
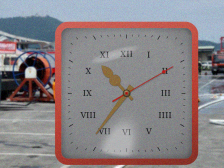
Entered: 10h36m10s
